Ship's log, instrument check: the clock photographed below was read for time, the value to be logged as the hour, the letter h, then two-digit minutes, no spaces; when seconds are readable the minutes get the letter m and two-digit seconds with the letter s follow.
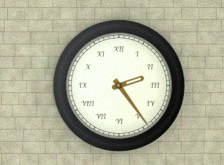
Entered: 2h24
